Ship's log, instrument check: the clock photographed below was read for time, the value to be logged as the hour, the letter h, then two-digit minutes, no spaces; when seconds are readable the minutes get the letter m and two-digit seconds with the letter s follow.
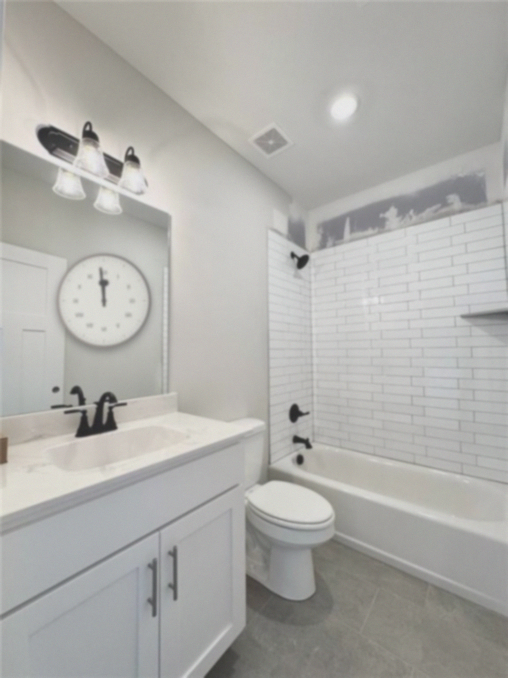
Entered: 11h59
